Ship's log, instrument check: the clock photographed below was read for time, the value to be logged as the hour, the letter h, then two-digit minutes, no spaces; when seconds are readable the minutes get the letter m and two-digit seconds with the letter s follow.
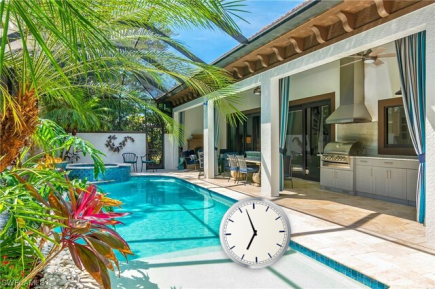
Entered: 6h57
